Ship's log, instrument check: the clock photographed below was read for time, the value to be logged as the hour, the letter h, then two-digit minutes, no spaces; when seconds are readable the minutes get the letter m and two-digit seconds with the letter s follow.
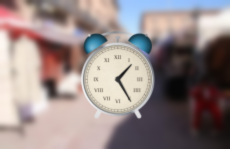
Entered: 1h25
